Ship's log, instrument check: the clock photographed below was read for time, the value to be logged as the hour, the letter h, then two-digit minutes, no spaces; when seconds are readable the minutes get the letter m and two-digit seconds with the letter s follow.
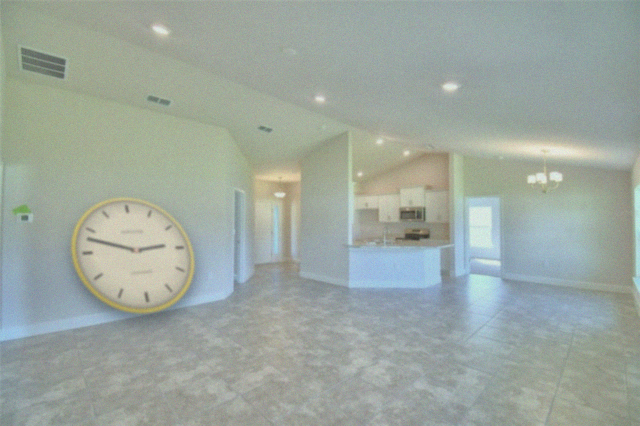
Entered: 2h48
